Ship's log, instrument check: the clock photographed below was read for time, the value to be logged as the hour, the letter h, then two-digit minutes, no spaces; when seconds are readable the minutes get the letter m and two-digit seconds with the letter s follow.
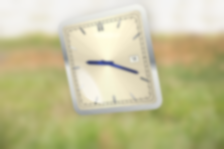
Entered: 9h19
